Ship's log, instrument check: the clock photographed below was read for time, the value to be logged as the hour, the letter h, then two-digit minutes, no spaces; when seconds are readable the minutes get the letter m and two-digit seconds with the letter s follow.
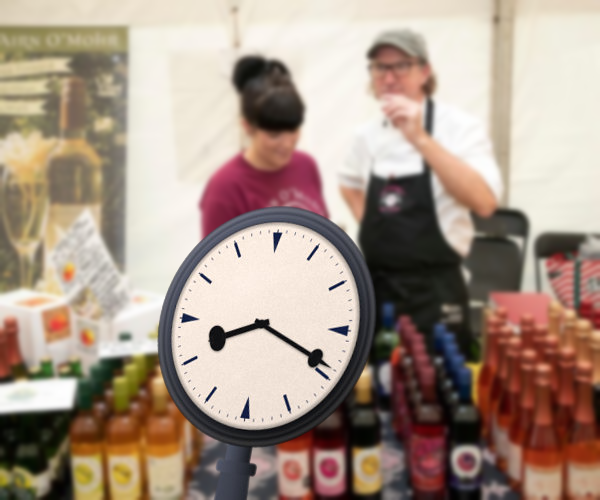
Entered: 8h19
